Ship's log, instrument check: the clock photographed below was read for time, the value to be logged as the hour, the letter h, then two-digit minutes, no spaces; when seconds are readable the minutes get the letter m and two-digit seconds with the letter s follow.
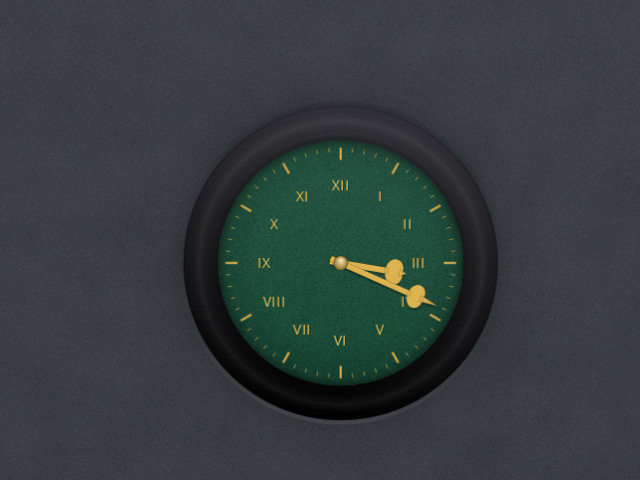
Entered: 3h19
